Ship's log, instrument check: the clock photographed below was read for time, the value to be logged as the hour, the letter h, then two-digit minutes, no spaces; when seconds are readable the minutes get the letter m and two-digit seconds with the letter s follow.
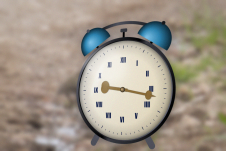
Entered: 9h17
